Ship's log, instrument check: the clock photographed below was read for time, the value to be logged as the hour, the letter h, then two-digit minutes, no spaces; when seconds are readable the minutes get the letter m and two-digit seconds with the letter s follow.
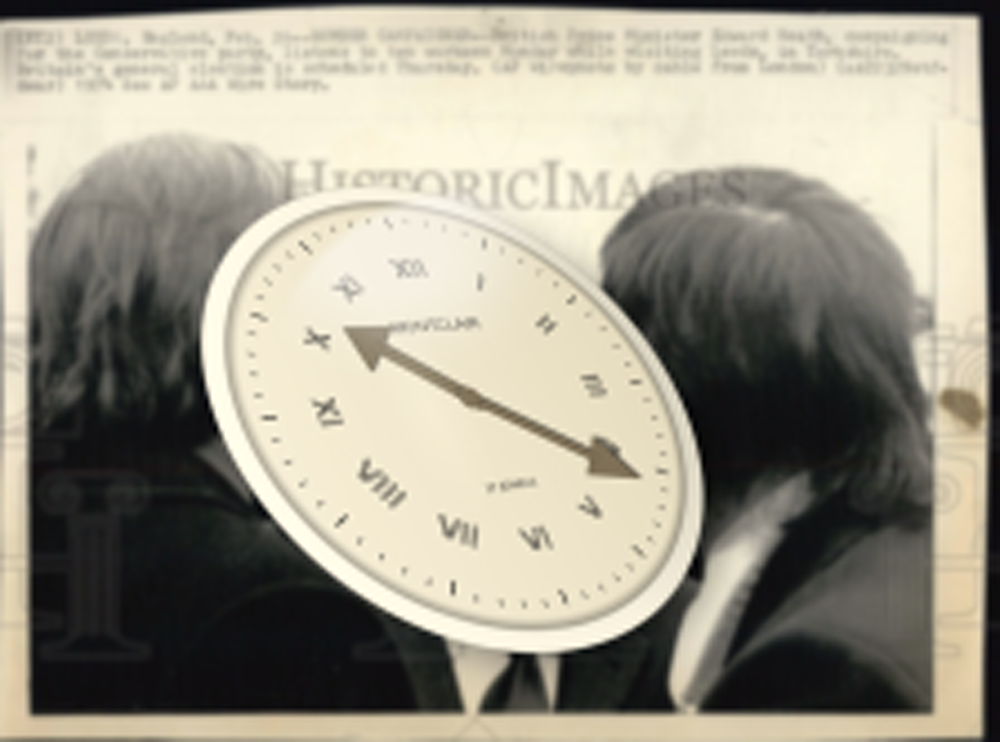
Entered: 10h21
